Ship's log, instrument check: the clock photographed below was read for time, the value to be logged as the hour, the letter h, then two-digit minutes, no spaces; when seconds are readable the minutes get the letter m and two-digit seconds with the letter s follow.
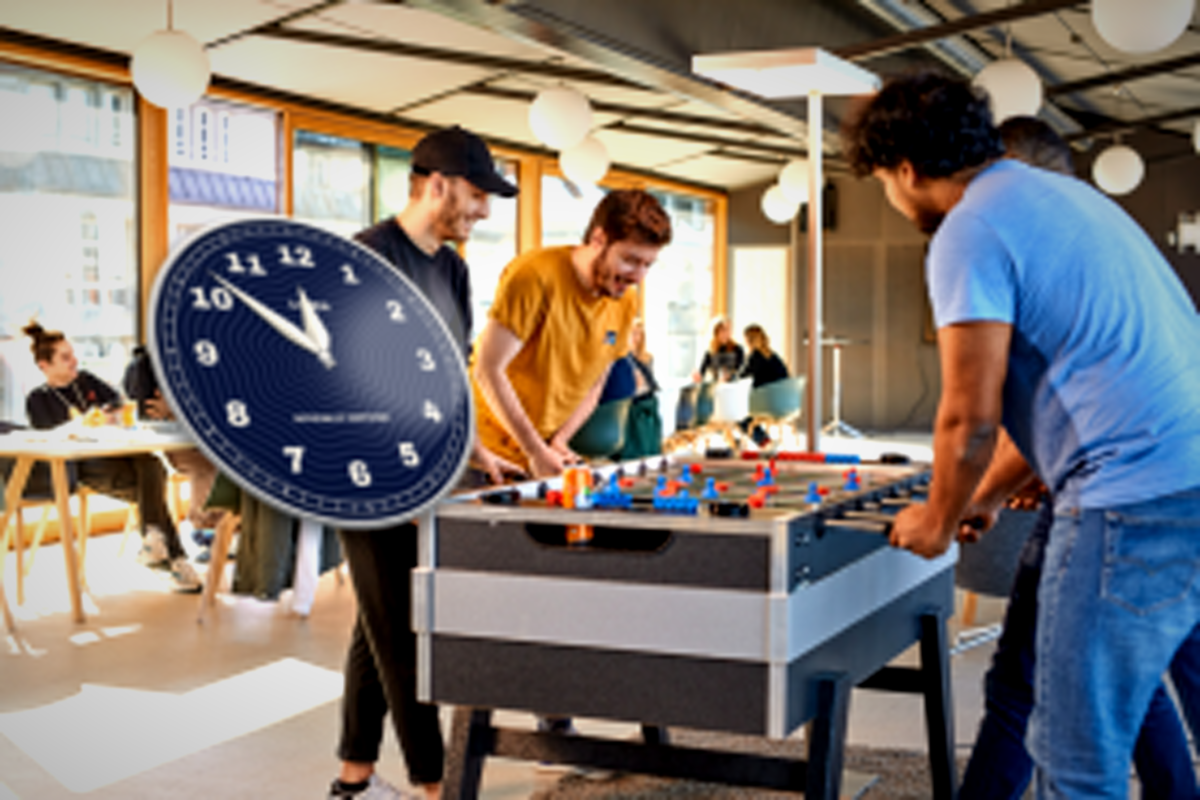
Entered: 11h52
